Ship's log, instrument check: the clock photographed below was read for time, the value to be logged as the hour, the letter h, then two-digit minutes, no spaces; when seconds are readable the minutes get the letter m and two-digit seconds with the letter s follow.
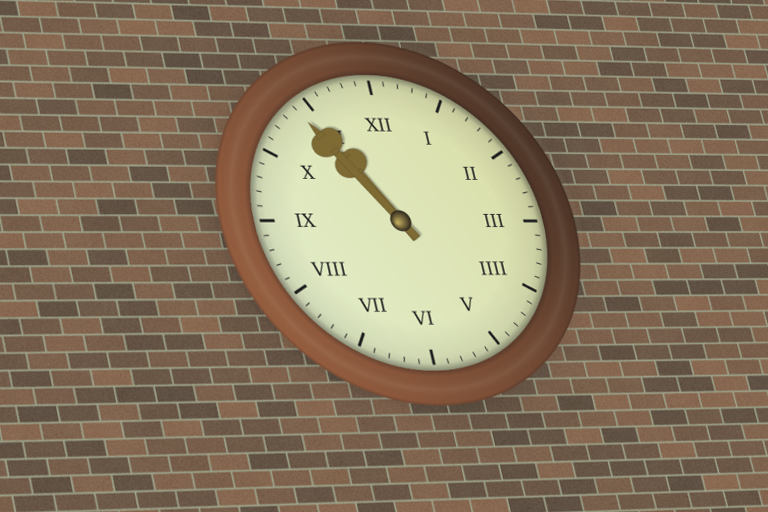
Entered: 10h54
